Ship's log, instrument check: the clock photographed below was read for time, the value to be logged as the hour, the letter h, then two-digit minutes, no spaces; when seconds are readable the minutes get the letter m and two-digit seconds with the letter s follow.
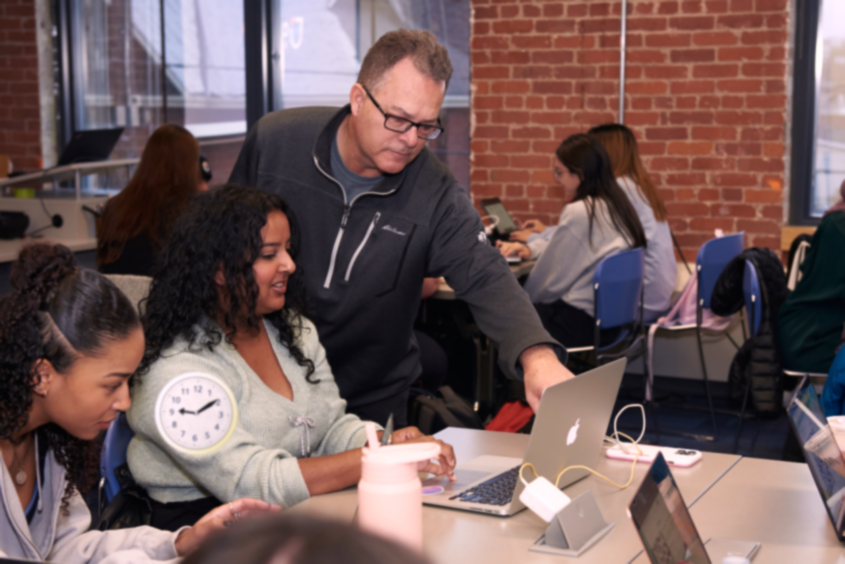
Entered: 9h09
